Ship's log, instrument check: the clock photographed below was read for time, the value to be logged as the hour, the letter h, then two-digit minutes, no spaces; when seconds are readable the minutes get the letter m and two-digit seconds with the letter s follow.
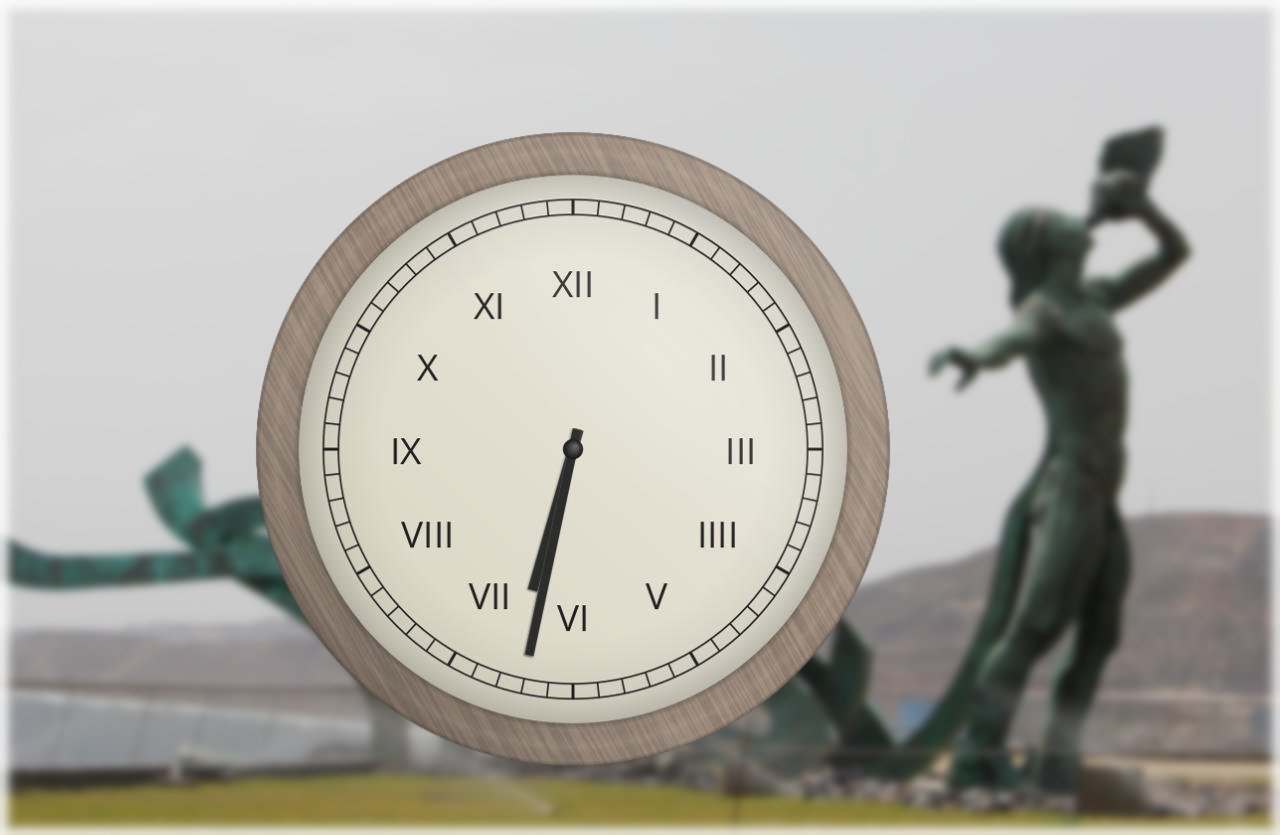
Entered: 6h32
